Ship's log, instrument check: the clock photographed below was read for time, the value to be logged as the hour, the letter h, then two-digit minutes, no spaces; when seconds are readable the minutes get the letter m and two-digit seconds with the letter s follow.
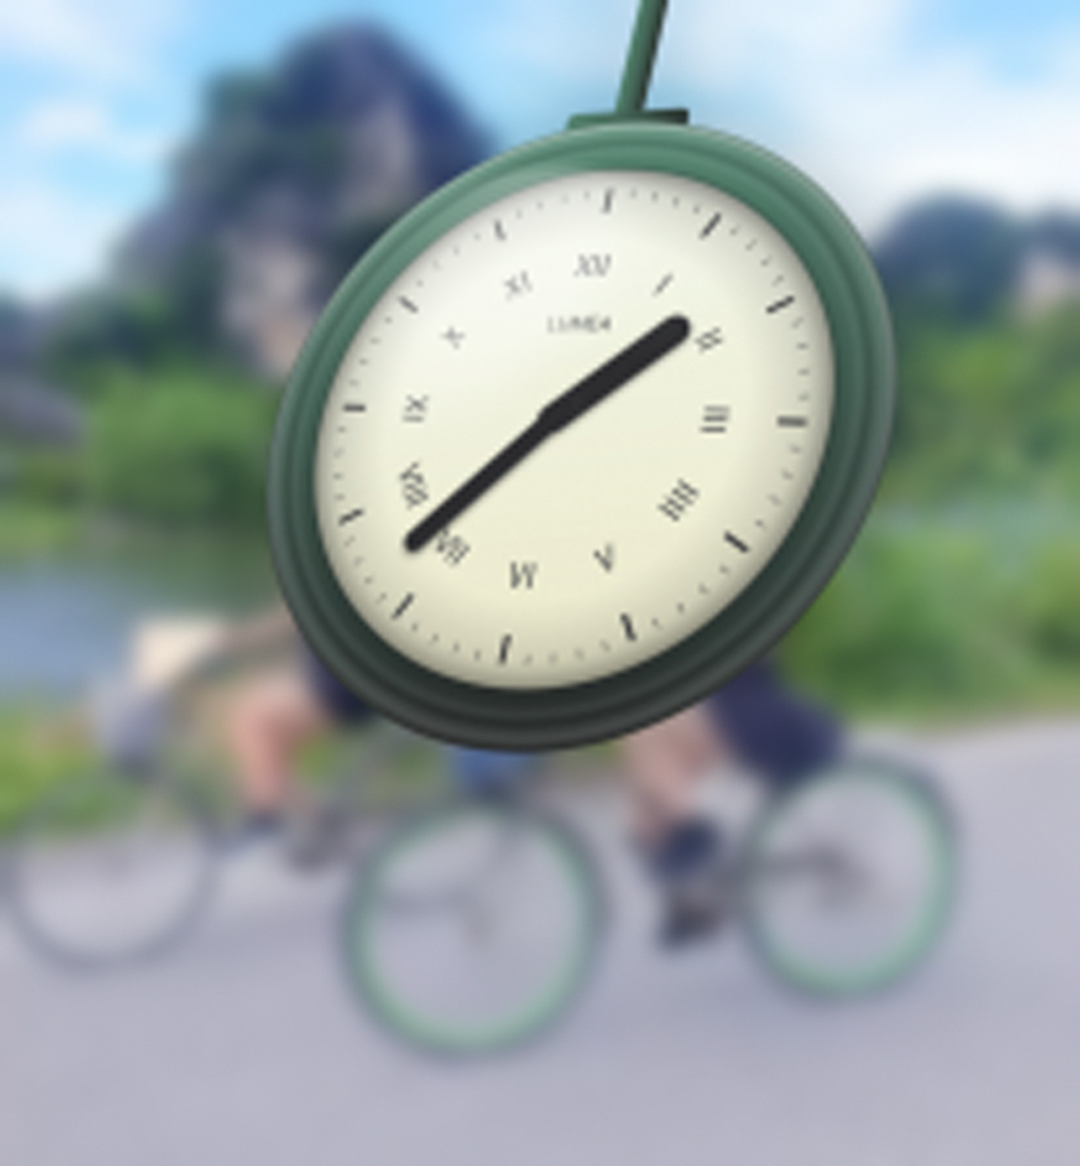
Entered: 1h37
